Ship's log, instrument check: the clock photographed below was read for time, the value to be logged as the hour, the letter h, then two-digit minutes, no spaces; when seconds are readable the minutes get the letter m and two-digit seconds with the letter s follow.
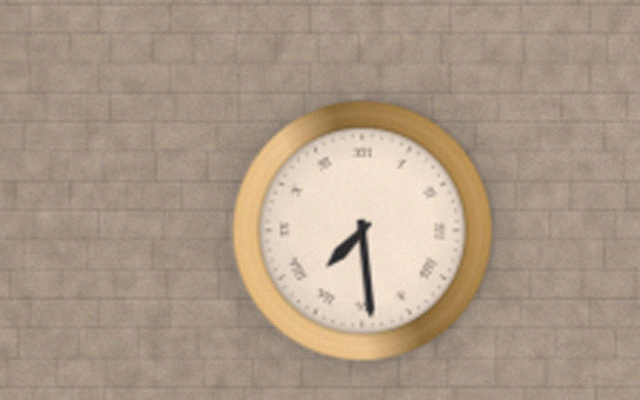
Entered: 7h29
